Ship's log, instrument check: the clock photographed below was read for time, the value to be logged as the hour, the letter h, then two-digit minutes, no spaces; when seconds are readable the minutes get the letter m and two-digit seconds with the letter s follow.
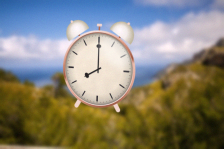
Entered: 8h00
